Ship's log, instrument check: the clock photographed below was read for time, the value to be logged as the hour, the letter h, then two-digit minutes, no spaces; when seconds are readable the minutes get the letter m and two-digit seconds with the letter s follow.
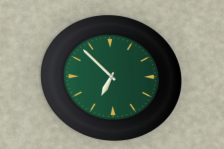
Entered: 6h53
